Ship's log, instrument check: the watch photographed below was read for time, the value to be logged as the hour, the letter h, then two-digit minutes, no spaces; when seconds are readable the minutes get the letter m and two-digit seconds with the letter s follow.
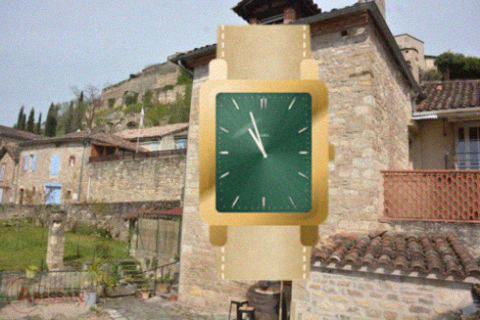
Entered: 10h57
